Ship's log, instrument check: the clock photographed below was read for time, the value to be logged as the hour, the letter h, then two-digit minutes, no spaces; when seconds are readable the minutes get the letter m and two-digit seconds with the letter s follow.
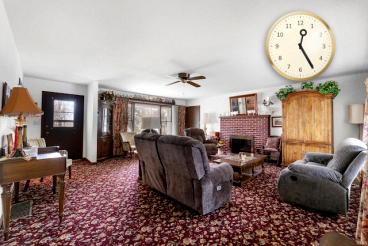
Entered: 12h25
